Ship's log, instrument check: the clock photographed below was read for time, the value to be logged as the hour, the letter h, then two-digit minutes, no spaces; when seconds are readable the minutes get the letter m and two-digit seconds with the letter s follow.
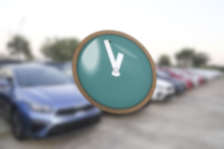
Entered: 12h59
